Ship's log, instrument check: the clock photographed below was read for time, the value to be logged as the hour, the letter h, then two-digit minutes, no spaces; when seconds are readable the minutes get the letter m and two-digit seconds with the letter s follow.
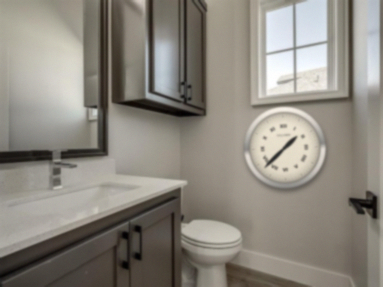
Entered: 1h38
